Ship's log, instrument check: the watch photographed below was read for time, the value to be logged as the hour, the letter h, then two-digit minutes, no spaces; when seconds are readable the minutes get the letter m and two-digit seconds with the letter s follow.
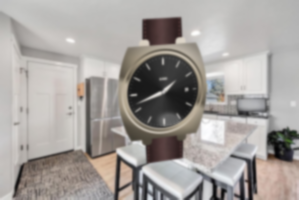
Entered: 1h42
